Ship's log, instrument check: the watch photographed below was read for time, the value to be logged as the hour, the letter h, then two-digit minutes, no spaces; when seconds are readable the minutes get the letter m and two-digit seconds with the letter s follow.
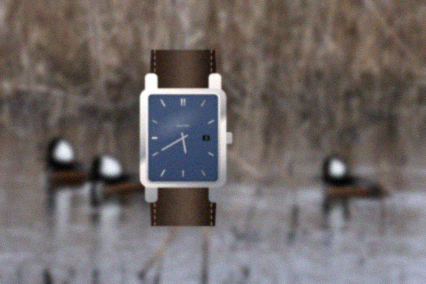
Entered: 5h40
